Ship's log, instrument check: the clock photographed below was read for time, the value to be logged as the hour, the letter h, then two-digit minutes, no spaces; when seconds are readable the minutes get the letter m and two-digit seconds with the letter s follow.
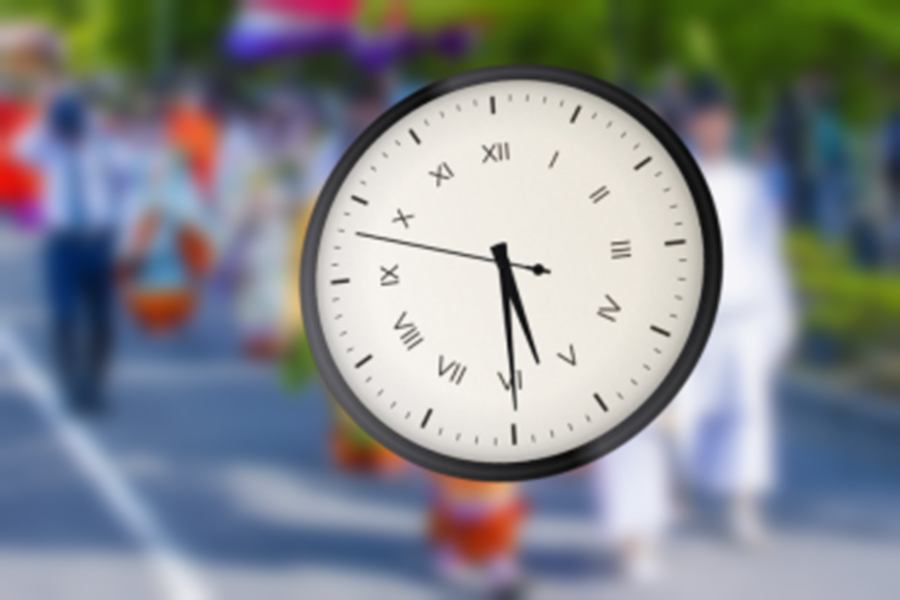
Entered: 5h29m48s
